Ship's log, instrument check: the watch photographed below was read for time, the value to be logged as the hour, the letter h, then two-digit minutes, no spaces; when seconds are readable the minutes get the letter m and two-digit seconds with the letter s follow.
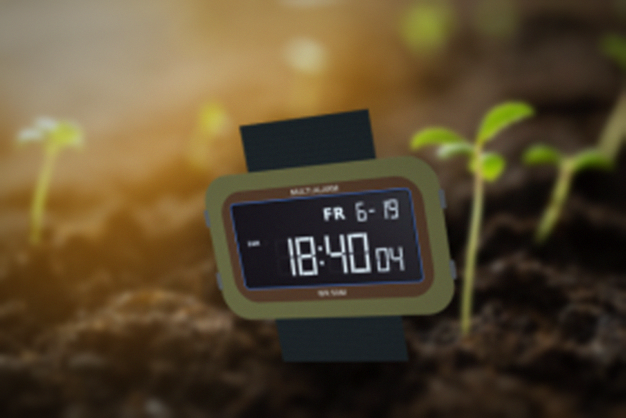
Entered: 18h40m04s
